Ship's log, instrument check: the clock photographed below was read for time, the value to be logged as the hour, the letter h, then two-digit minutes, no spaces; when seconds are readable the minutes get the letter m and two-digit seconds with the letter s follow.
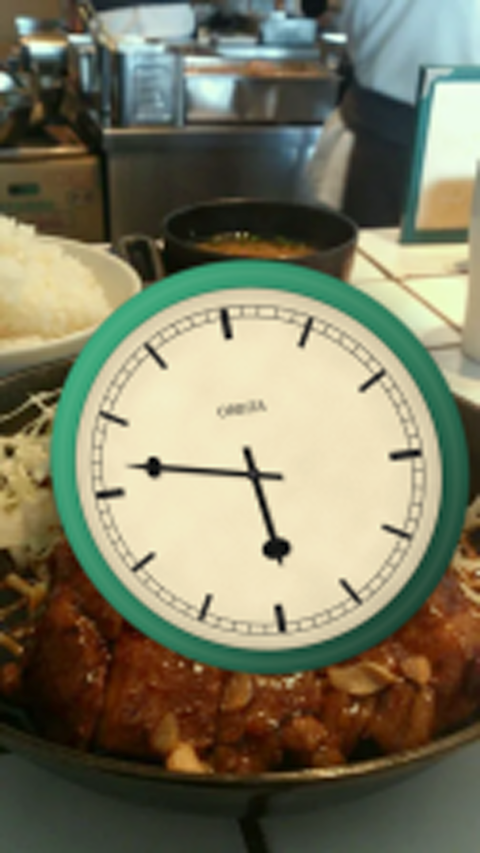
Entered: 5h47
